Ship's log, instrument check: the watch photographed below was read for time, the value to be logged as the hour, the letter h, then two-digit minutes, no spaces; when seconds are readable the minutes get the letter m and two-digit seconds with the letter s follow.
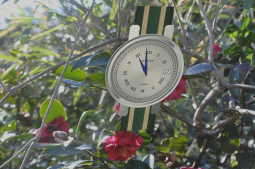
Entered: 10h59
